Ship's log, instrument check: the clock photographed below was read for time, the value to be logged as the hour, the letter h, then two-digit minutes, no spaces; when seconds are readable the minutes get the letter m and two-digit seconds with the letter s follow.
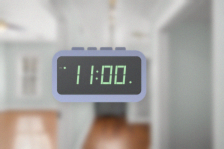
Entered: 11h00
